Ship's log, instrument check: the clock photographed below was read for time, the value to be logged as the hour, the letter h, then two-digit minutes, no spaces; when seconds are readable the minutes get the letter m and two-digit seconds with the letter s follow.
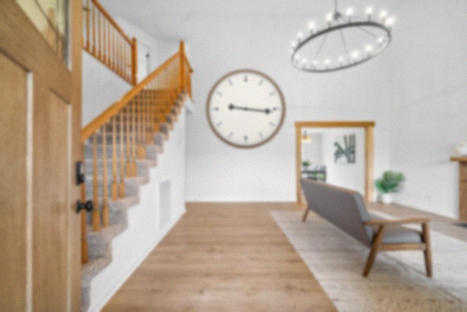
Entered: 9h16
